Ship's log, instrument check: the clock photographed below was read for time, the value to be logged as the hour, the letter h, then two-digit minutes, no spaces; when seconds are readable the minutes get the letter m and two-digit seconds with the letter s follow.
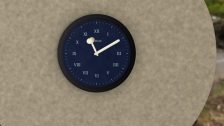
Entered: 11h10
